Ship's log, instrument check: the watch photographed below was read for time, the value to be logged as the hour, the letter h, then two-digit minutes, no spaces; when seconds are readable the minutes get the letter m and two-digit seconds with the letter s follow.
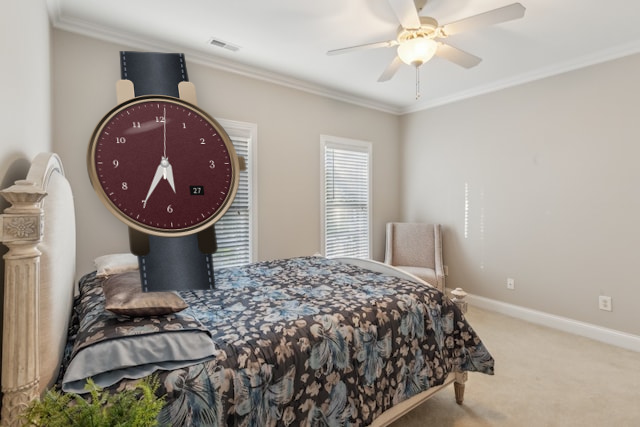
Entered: 5h35m01s
